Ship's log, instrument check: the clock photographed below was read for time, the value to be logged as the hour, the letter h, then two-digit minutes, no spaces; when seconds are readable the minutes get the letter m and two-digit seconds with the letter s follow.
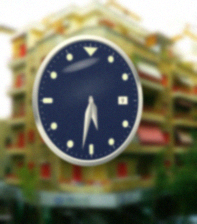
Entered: 5h32
